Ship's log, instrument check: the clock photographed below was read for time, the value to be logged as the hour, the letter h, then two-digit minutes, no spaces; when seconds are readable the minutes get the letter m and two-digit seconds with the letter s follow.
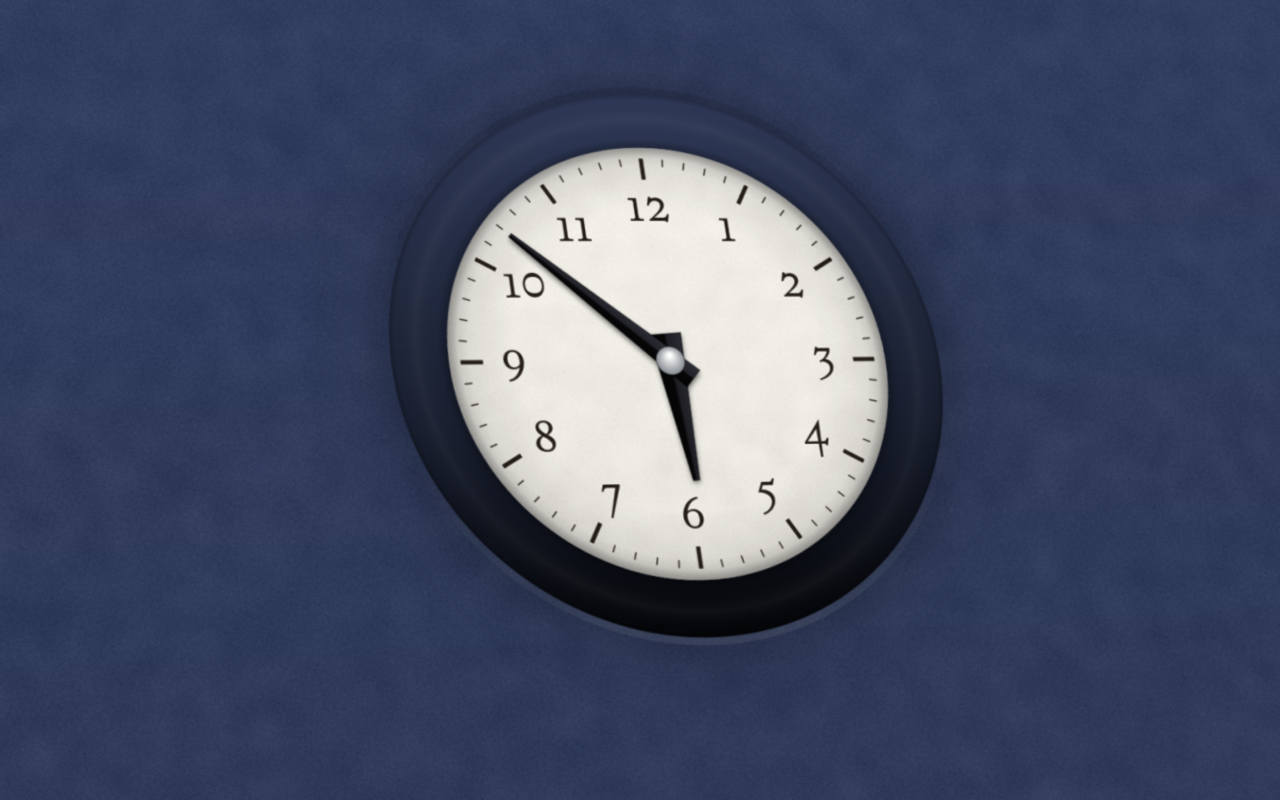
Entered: 5h52
